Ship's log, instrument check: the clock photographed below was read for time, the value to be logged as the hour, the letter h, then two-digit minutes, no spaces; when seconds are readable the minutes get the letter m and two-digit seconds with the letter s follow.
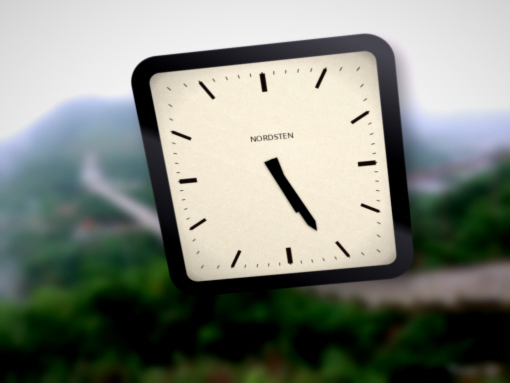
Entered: 5h26
